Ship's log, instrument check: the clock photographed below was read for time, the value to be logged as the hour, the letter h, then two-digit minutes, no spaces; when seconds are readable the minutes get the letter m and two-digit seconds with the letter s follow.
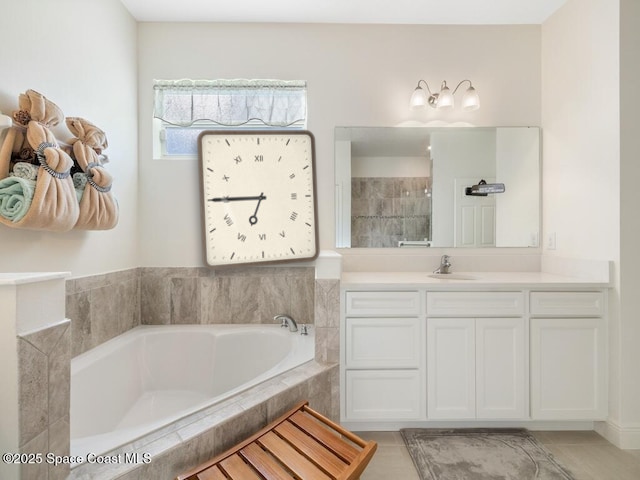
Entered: 6h45
